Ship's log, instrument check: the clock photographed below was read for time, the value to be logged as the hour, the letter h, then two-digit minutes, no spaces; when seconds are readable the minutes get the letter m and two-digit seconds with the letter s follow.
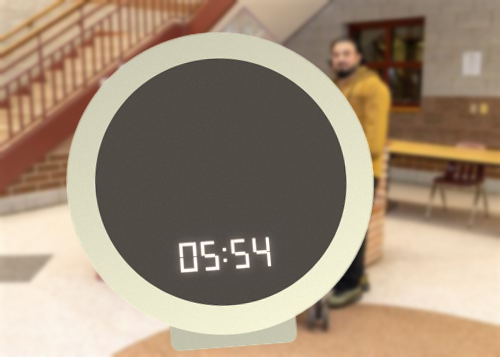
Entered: 5h54
